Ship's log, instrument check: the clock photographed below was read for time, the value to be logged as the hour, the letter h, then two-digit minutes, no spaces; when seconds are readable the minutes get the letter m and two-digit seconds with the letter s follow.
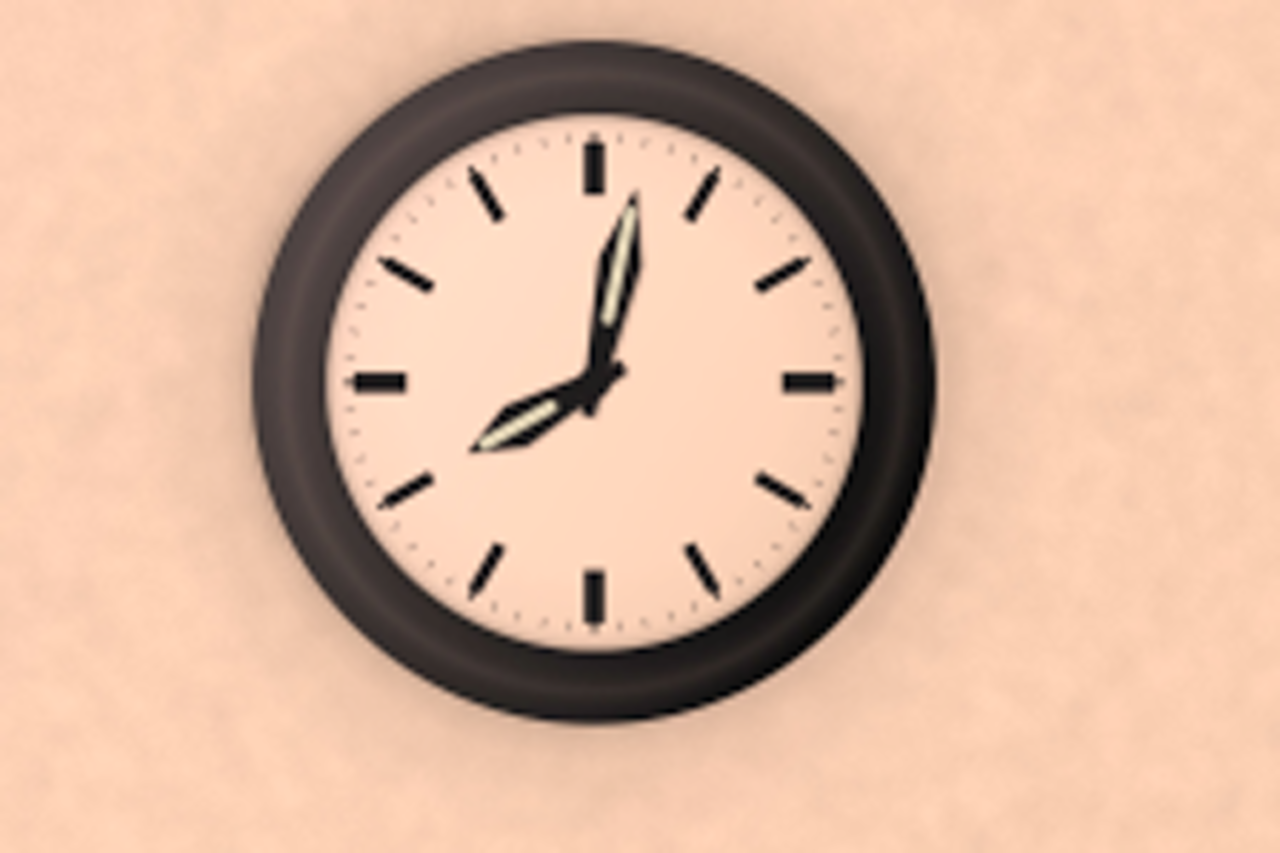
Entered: 8h02
